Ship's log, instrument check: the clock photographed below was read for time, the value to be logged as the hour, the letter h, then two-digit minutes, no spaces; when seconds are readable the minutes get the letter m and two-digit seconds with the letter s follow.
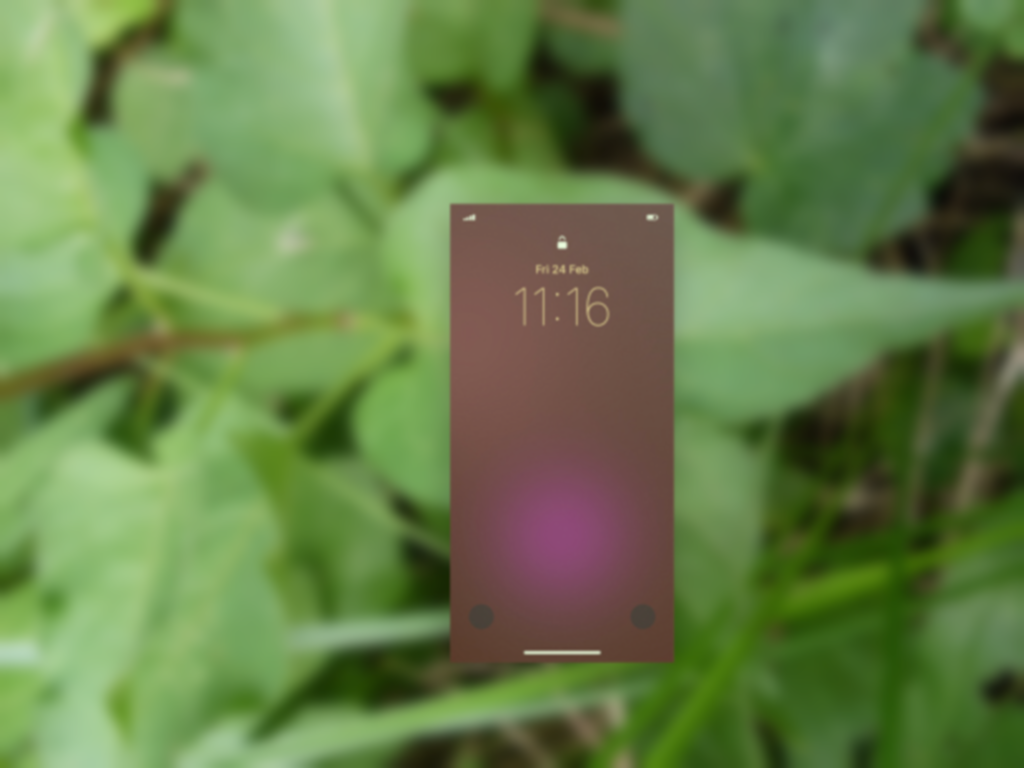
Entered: 11h16
